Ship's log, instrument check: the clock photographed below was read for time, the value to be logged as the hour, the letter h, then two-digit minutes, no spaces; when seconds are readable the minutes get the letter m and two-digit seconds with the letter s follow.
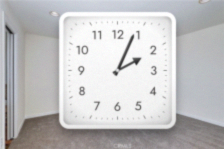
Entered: 2h04
